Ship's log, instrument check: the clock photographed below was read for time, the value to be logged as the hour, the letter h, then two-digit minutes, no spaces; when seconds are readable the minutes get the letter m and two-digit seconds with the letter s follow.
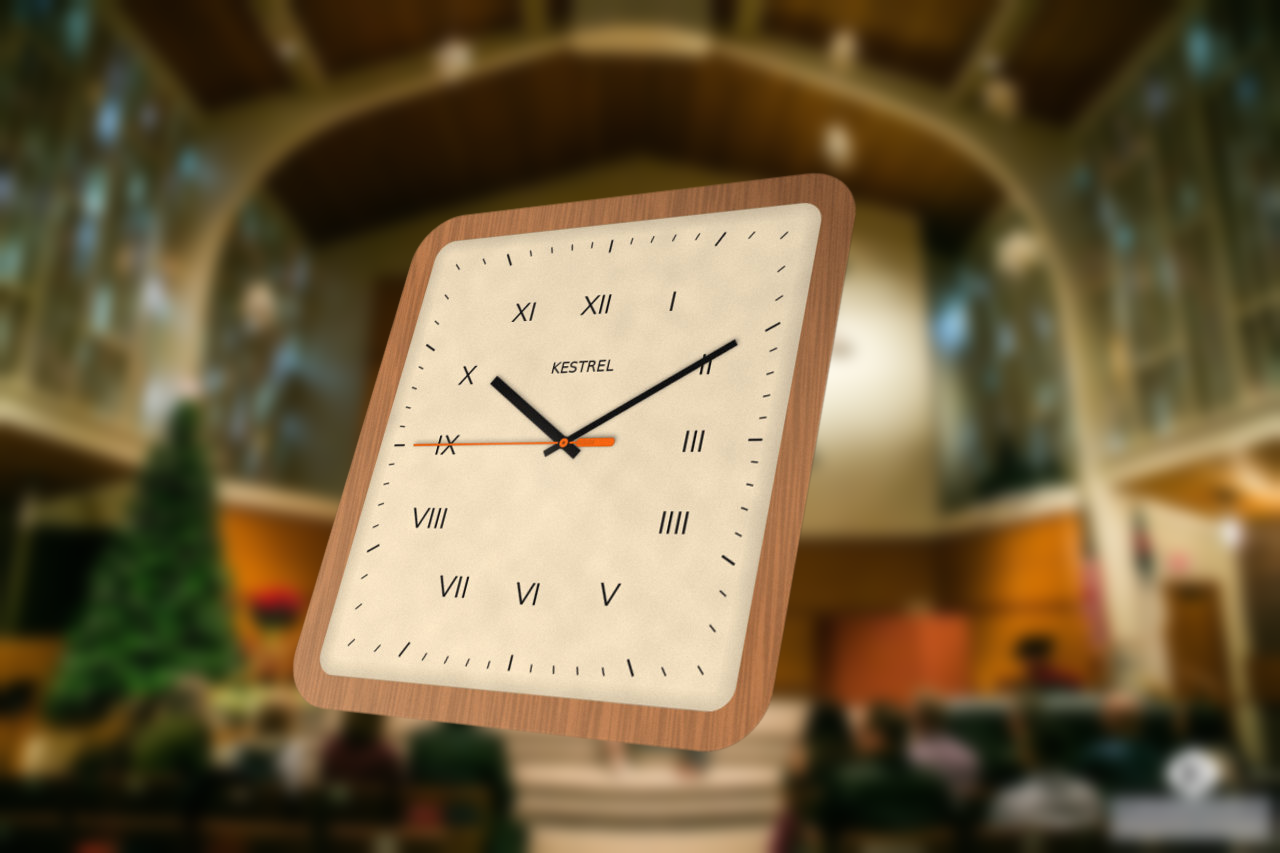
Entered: 10h09m45s
